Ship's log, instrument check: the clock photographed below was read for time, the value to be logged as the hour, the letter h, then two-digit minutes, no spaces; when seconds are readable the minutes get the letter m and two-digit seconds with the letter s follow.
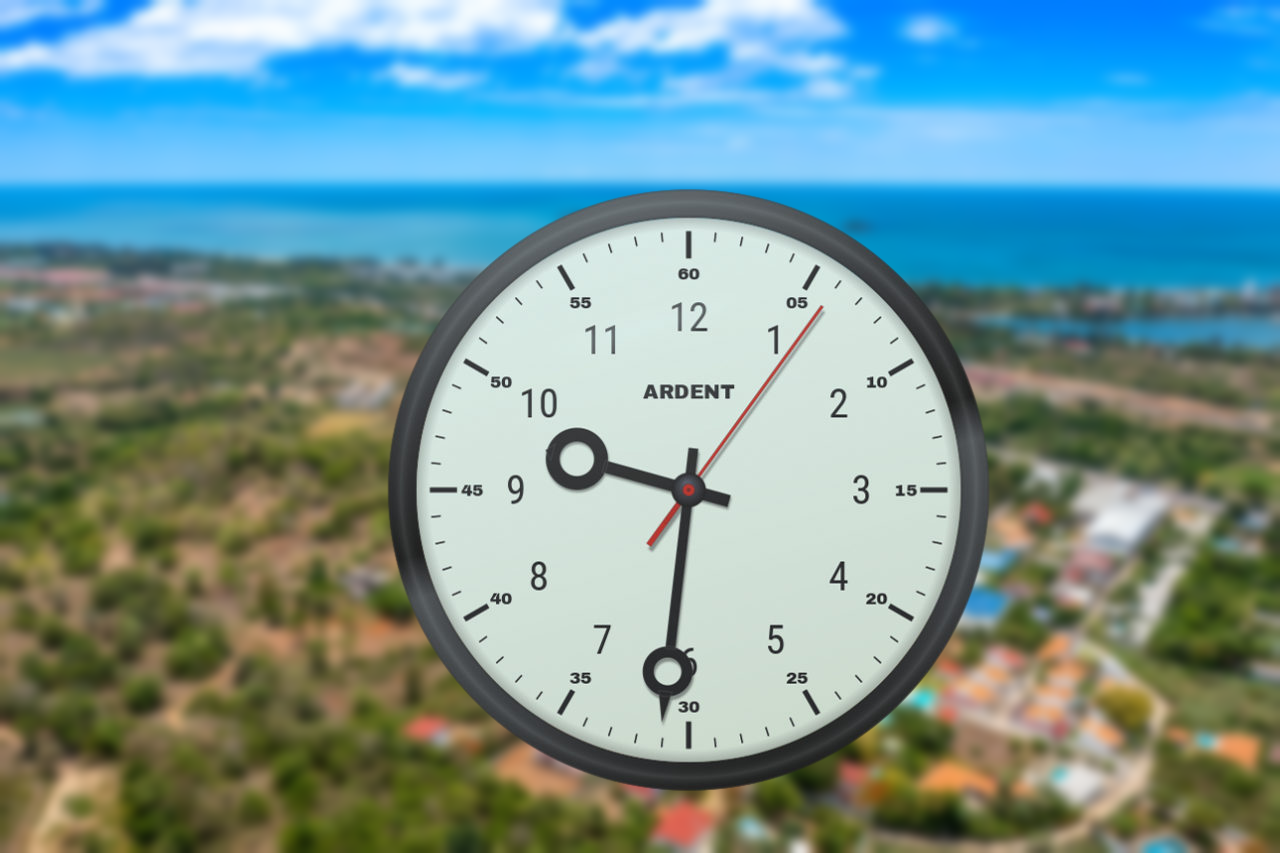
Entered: 9h31m06s
